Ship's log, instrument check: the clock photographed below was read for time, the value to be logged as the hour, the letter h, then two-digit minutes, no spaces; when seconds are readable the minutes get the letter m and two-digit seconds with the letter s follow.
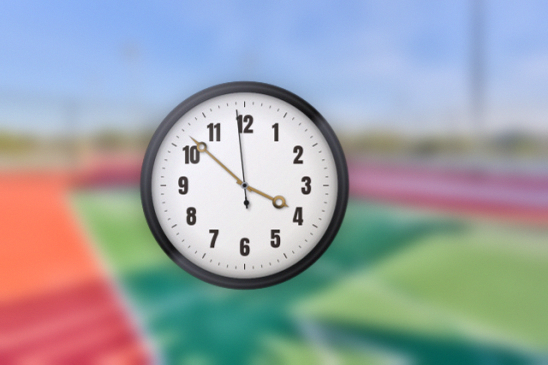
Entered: 3h51m59s
